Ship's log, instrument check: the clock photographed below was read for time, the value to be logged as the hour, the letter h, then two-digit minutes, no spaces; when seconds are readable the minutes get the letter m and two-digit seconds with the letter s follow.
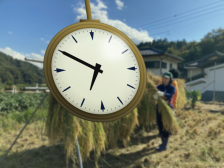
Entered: 6h50
